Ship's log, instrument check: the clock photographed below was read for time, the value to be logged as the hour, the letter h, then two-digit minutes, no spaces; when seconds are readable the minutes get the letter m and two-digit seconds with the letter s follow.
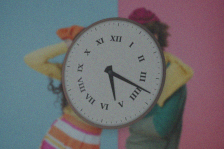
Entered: 5h18
